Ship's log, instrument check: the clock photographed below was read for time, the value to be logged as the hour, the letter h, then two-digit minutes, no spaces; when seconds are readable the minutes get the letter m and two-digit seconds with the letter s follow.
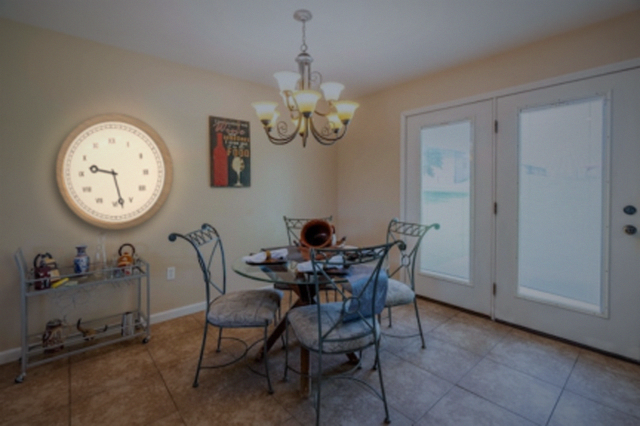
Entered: 9h28
